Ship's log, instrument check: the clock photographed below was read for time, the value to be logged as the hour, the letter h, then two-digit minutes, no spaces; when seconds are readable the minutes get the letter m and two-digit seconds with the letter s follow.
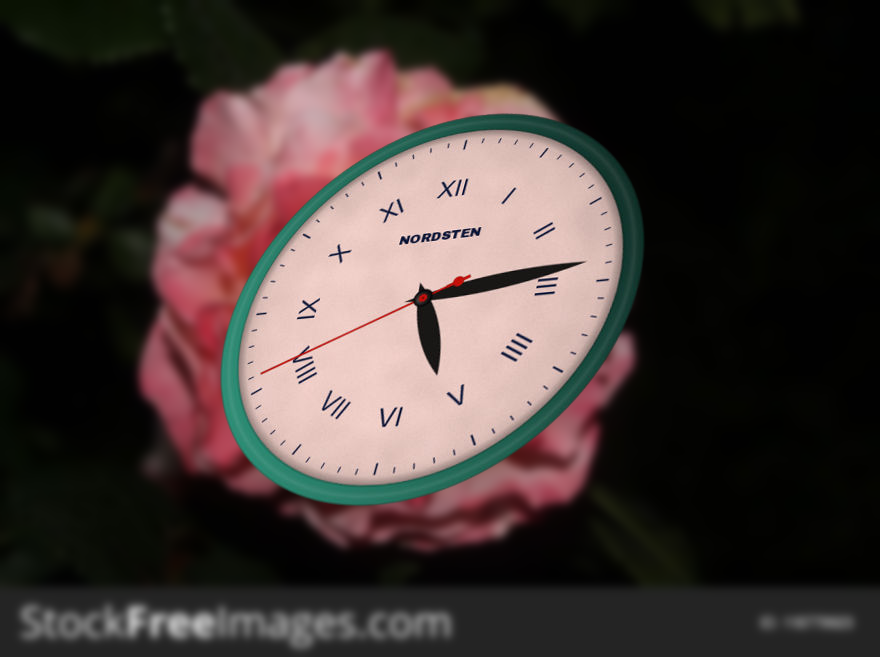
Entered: 5h13m41s
